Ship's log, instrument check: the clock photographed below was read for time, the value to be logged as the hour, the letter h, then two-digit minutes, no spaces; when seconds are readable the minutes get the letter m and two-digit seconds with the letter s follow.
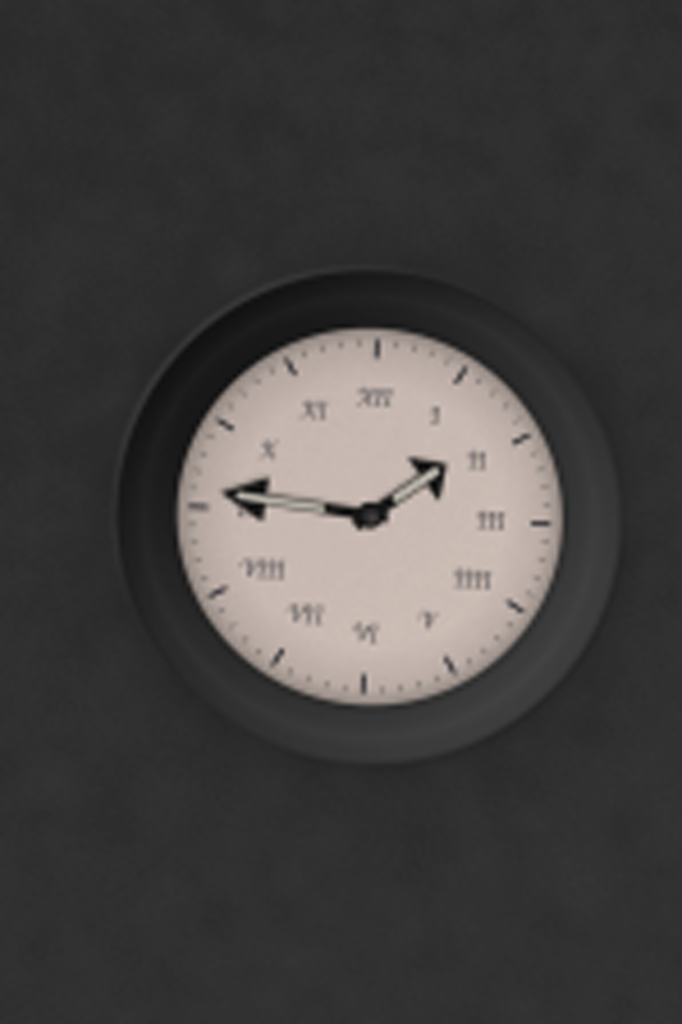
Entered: 1h46
